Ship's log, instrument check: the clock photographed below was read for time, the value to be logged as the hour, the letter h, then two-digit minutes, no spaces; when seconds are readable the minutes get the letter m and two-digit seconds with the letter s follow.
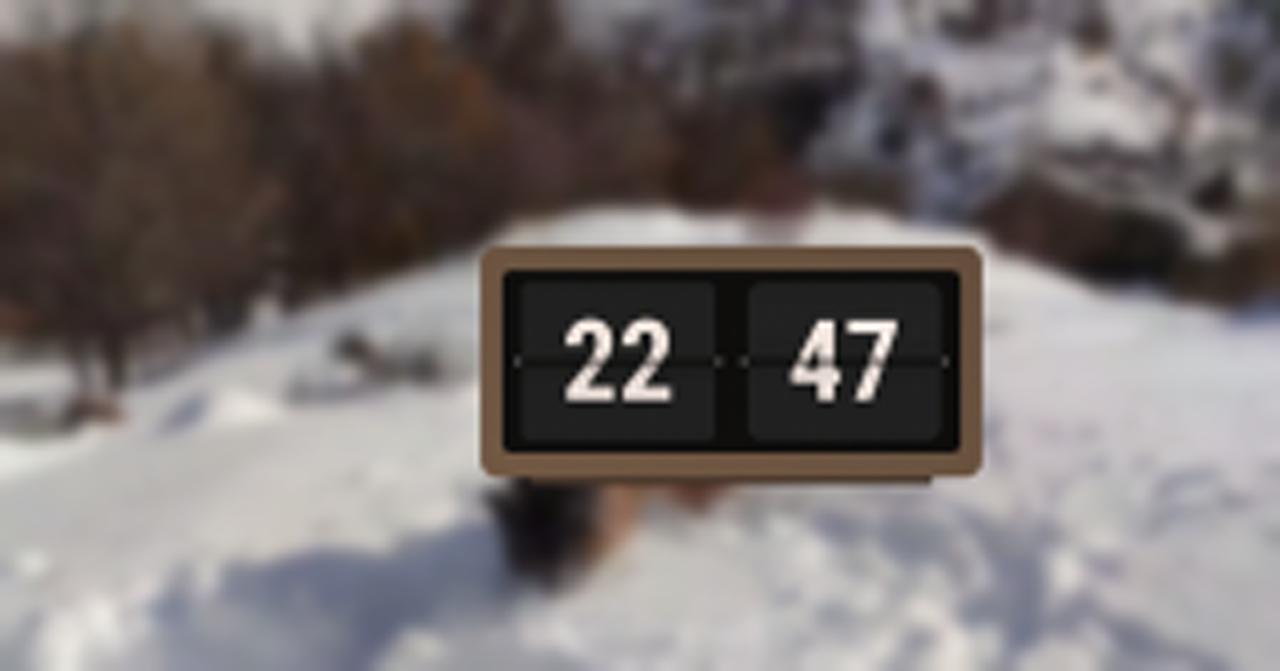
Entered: 22h47
